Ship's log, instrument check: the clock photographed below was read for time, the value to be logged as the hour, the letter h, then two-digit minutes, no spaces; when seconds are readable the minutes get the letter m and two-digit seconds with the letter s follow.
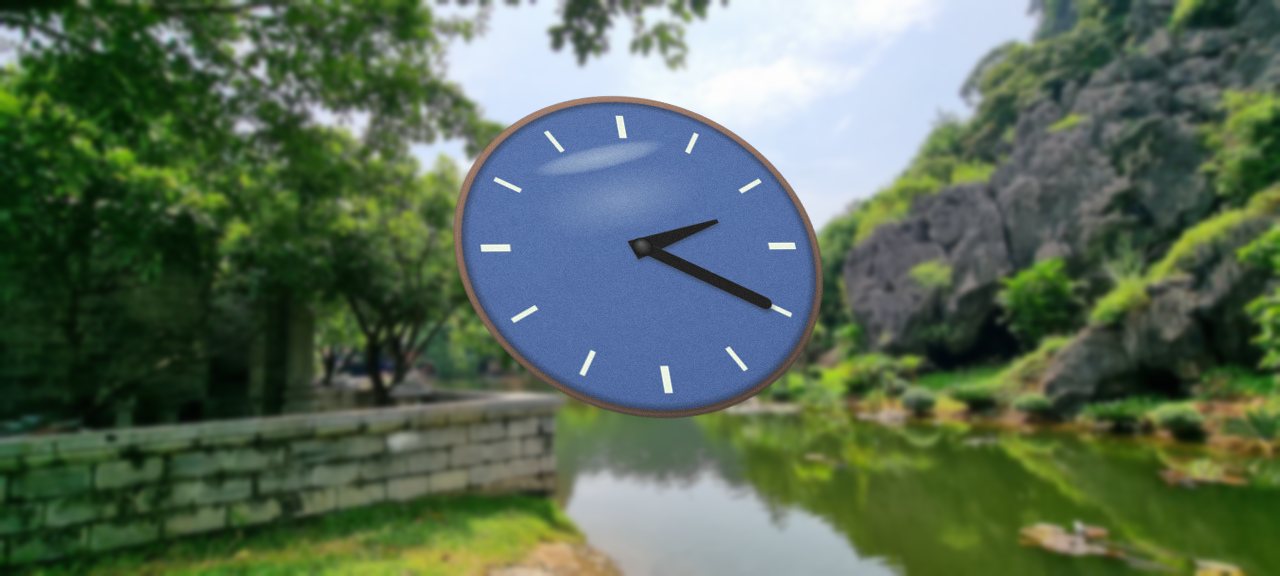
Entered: 2h20
